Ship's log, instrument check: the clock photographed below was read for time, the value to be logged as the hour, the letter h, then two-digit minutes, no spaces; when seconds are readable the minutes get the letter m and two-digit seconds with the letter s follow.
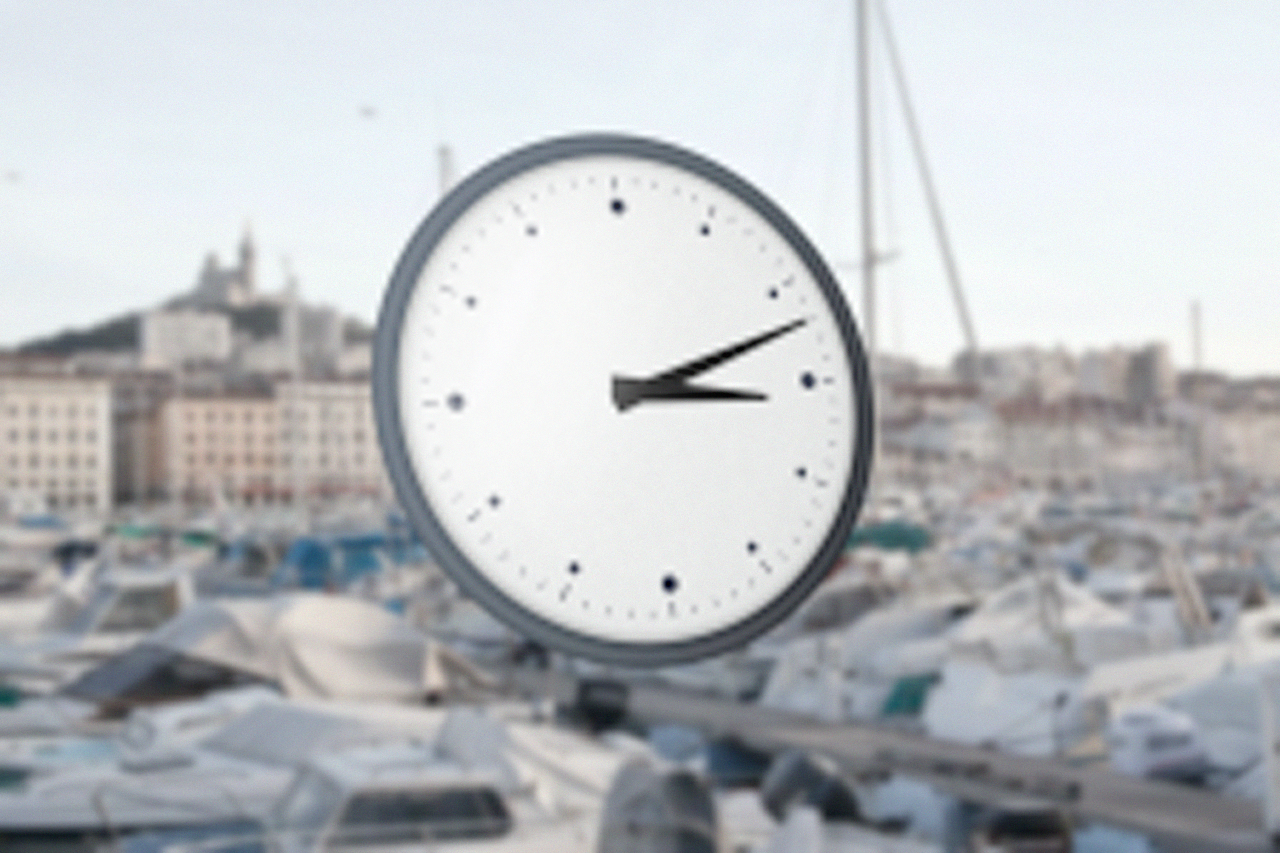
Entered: 3h12
